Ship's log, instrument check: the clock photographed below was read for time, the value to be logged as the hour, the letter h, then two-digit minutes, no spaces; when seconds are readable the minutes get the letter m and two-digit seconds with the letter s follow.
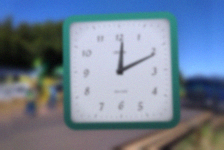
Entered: 12h11
